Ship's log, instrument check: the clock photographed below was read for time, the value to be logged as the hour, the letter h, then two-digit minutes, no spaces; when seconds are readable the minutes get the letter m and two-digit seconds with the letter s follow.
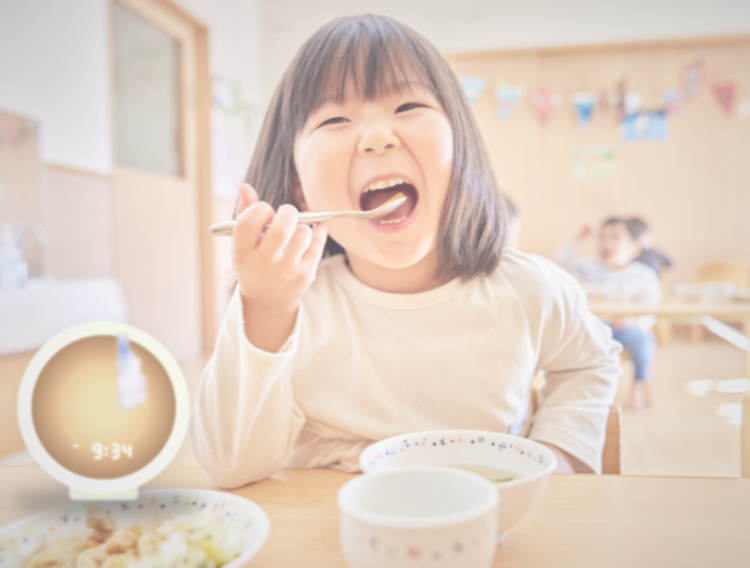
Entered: 9h34
